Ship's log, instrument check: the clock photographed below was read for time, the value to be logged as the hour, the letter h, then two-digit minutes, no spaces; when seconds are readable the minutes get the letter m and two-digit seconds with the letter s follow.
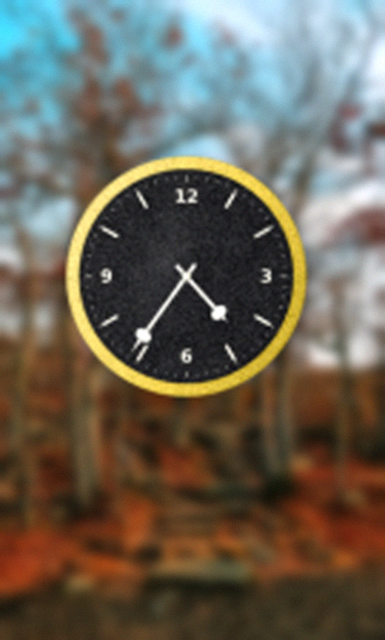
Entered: 4h36
